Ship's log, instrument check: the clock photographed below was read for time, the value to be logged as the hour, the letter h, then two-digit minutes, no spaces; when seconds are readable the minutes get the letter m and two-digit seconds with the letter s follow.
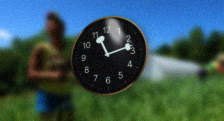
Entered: 11h13
